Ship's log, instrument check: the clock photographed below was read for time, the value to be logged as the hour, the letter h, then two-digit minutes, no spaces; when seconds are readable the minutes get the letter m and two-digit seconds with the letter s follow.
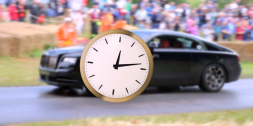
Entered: 12h13
